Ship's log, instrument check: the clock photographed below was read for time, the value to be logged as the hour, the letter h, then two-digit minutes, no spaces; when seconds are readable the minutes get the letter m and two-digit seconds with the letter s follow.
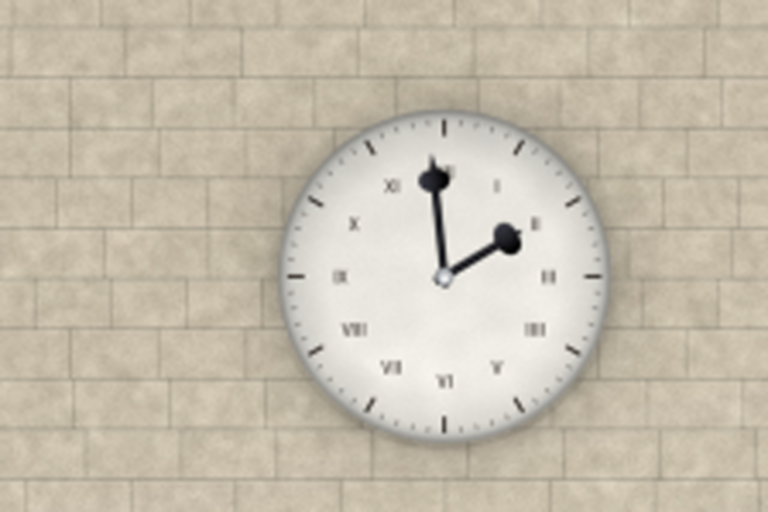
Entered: 1h59
